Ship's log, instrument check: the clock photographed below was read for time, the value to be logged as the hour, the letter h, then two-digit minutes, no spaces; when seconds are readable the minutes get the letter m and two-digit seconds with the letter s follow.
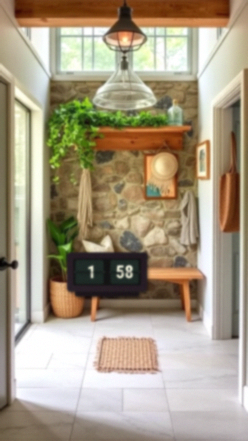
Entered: 1h58
